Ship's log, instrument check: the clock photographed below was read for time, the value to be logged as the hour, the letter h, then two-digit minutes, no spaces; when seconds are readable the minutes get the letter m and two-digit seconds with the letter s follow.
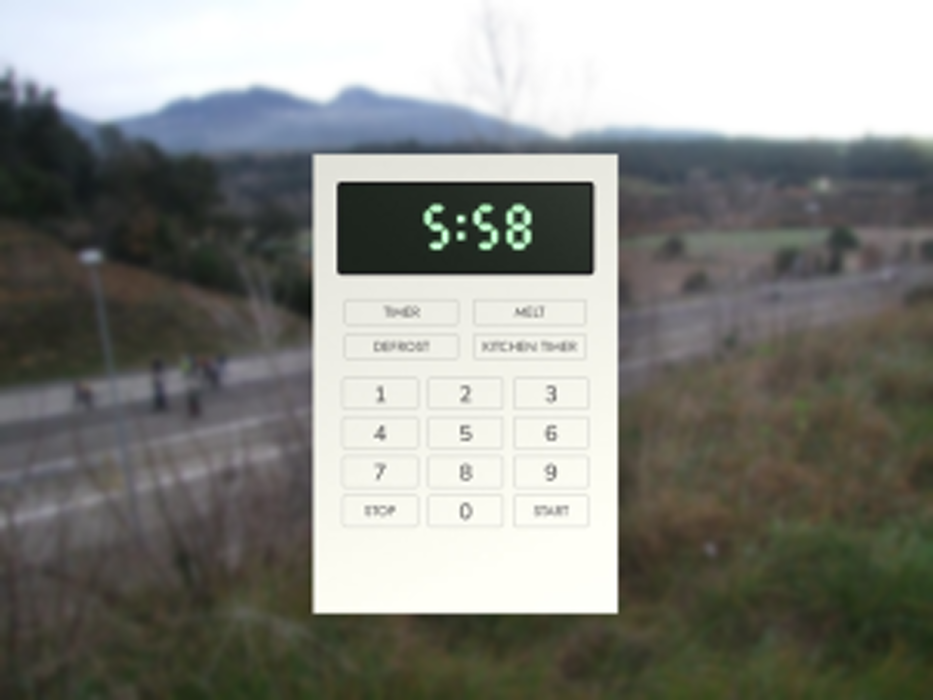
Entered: 5h58
